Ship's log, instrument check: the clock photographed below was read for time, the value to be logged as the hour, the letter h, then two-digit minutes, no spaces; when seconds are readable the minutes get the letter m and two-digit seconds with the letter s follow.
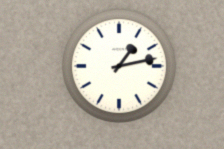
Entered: 1h13
